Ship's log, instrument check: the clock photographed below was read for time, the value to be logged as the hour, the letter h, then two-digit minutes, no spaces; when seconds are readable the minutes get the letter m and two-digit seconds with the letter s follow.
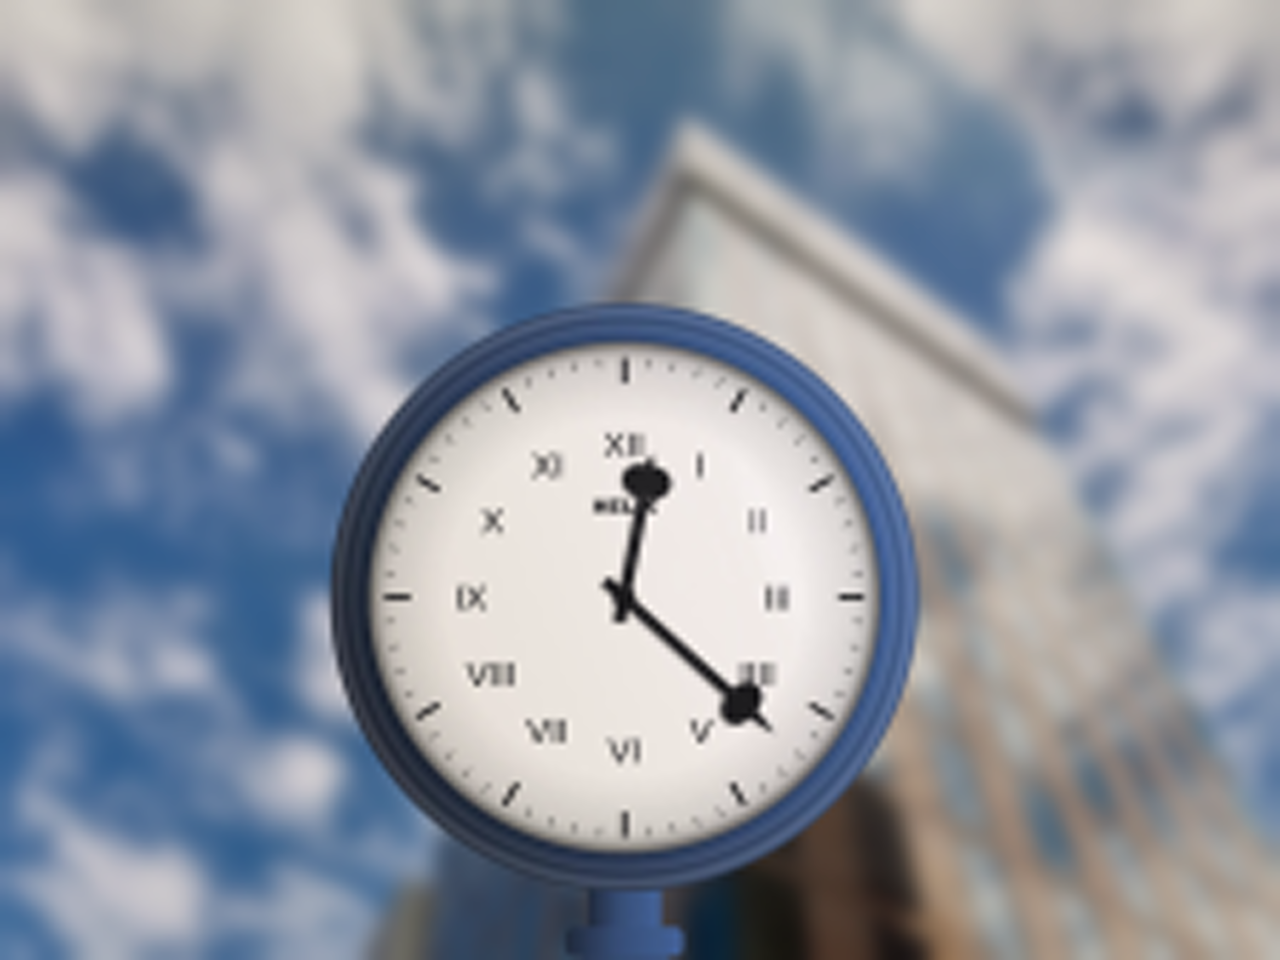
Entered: 12h22
